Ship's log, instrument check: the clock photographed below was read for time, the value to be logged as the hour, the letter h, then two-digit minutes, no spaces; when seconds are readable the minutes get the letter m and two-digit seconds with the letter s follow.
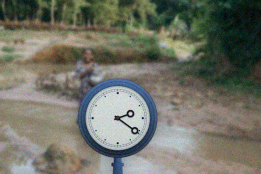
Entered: 2h21
